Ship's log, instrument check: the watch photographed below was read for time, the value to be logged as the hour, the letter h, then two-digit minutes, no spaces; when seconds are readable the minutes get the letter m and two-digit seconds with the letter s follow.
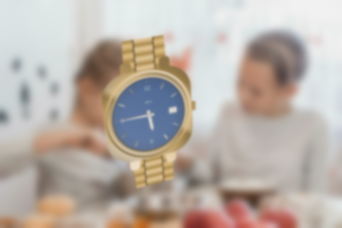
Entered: 5h45
